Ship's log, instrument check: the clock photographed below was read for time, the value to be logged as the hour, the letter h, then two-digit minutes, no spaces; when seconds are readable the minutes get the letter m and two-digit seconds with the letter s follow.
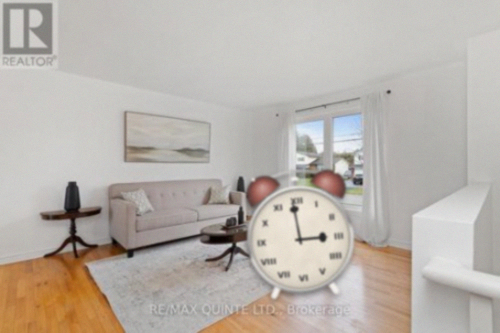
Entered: 2h59
